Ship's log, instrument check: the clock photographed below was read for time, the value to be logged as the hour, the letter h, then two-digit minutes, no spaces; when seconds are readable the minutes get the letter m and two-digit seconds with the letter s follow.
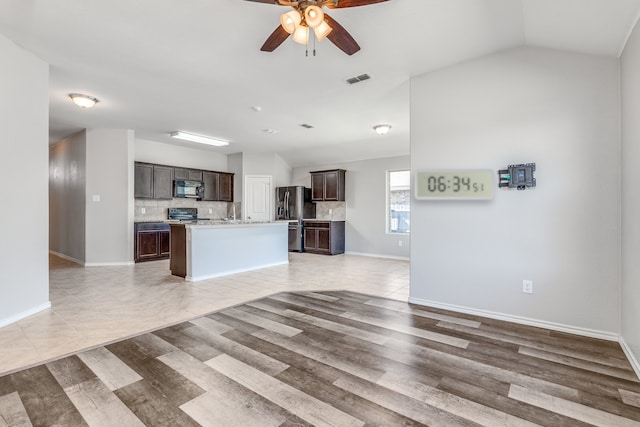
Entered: 6h34
